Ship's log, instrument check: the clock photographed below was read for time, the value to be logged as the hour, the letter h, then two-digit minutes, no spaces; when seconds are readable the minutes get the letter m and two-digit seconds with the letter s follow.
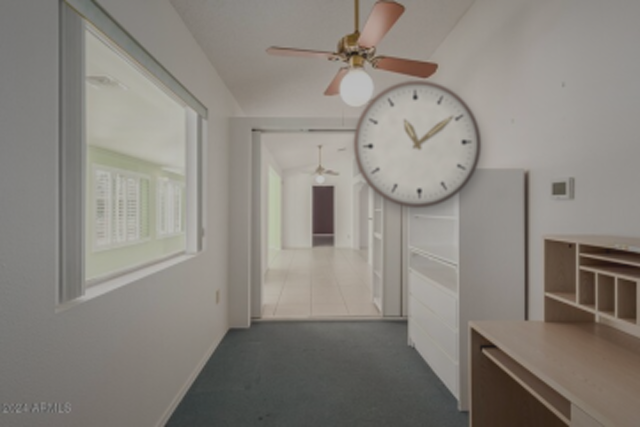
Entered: 11h09
